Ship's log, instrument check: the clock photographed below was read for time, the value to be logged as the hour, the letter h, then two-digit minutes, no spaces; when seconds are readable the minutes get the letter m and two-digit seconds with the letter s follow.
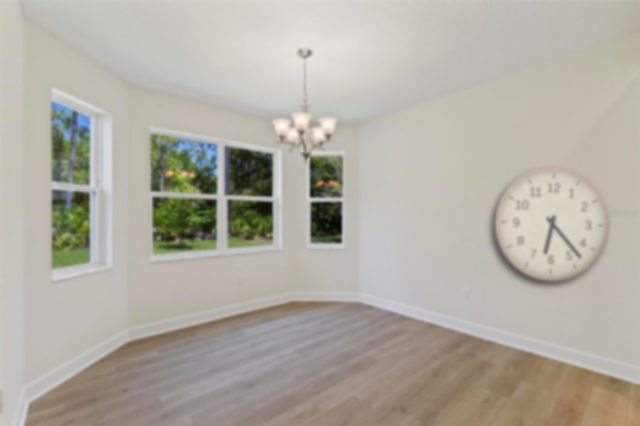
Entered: 6h23
